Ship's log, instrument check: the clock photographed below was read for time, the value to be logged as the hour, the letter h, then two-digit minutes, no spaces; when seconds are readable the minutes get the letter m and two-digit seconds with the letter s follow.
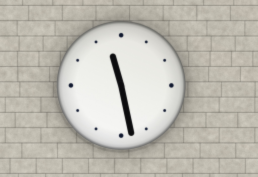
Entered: 11h28
